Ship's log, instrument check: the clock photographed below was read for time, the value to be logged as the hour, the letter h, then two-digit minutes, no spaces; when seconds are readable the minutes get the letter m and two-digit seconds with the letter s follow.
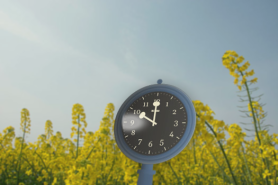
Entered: 10h00
